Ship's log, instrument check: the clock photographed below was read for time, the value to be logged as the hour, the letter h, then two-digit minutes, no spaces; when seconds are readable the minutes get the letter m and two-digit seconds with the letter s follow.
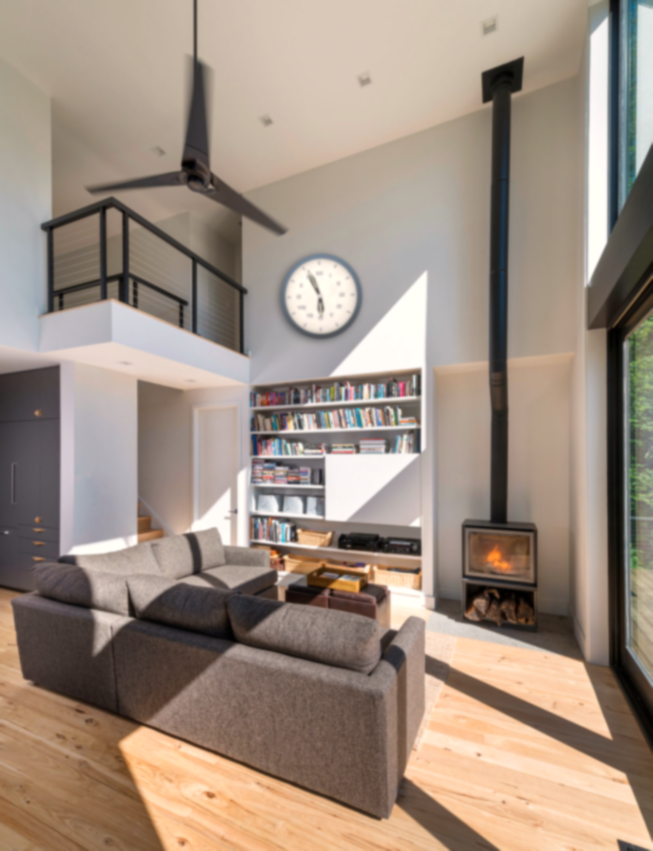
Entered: 5h56
